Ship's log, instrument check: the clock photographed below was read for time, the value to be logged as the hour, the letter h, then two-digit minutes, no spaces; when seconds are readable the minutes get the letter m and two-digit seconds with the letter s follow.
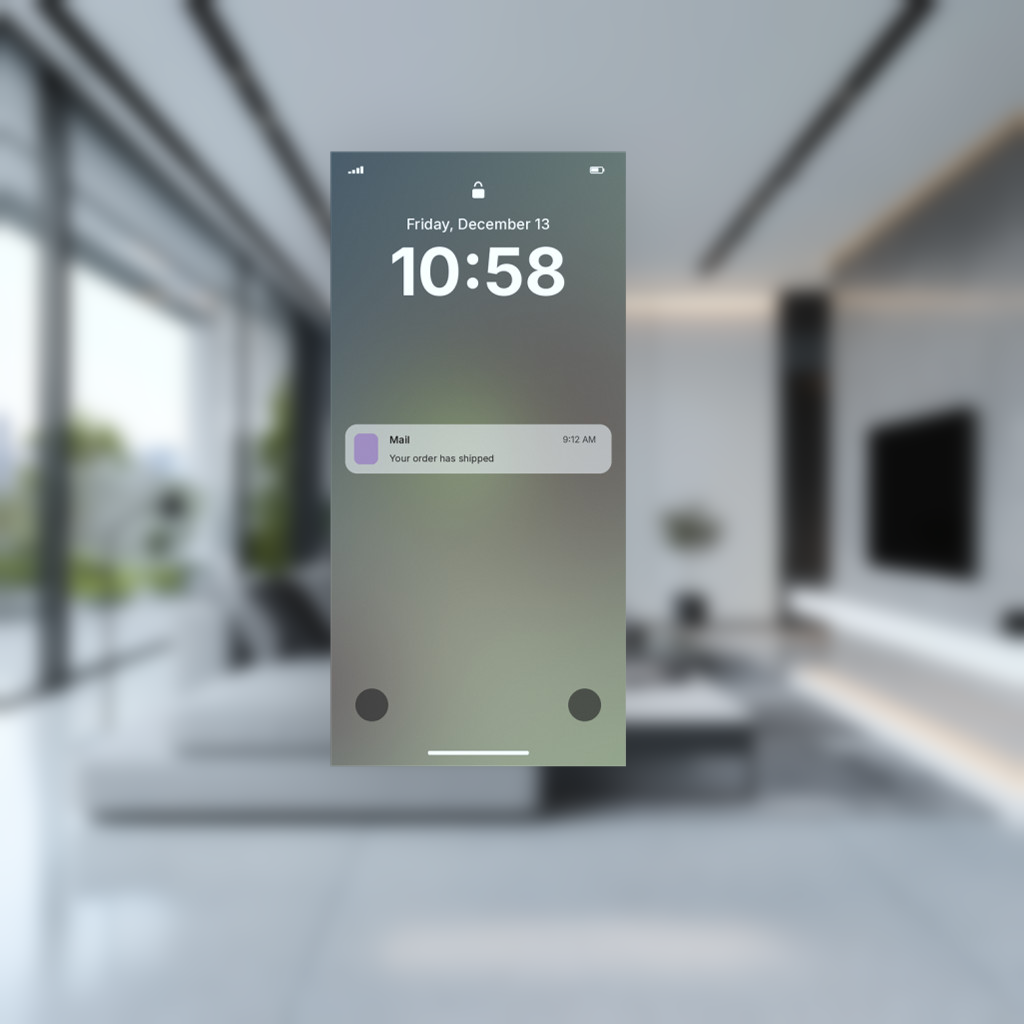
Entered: 10h58
